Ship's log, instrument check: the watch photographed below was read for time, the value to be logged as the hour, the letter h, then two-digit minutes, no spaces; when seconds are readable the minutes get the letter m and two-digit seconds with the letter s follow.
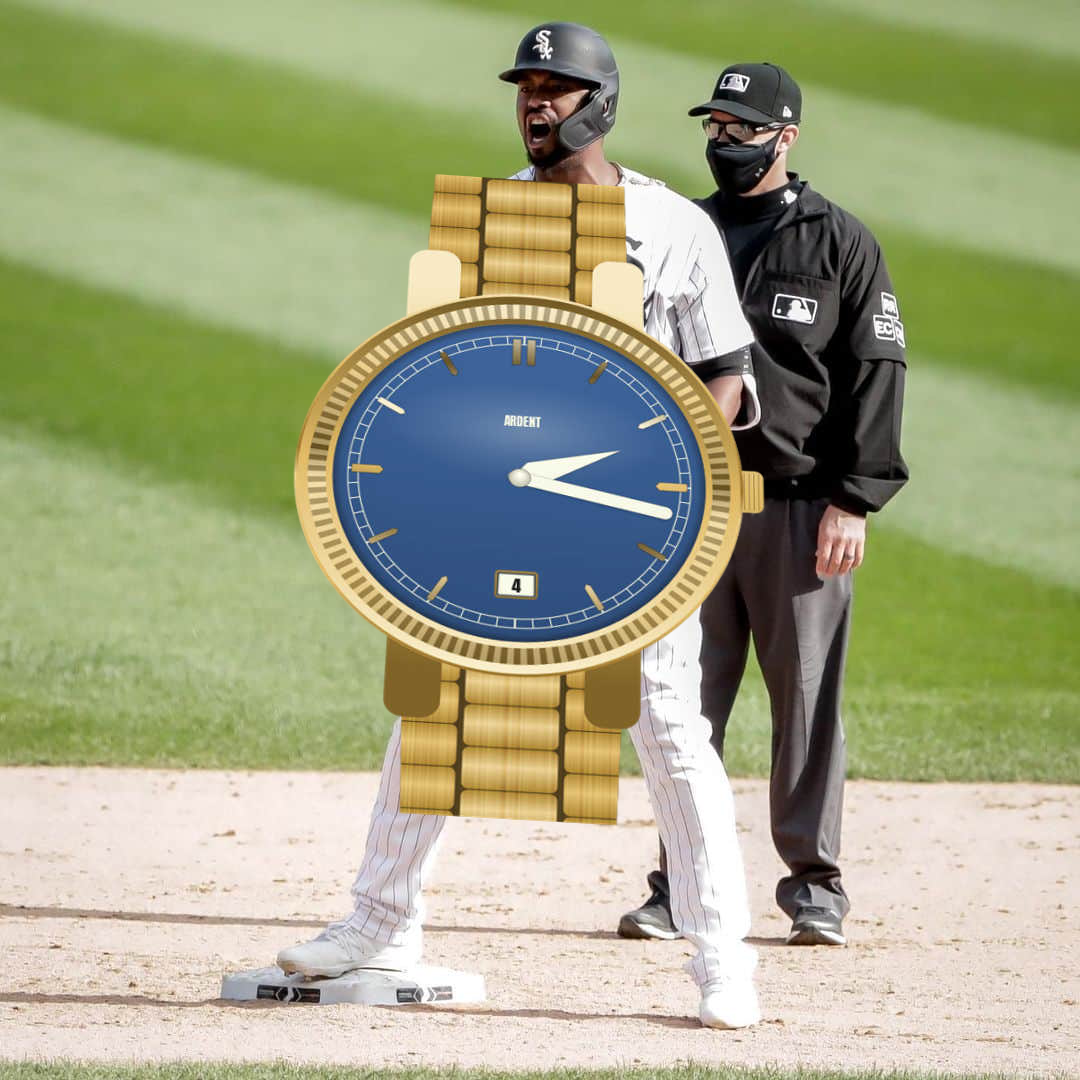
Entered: 2h17
